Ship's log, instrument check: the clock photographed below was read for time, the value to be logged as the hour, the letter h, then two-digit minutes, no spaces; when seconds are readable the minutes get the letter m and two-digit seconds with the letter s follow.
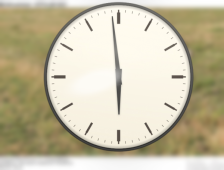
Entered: 5h59
